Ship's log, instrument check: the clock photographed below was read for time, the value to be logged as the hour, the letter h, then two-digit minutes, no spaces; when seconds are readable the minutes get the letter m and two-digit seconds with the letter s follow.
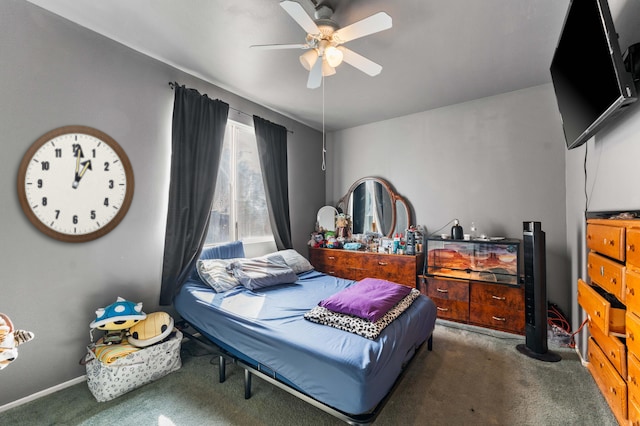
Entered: 1h01
